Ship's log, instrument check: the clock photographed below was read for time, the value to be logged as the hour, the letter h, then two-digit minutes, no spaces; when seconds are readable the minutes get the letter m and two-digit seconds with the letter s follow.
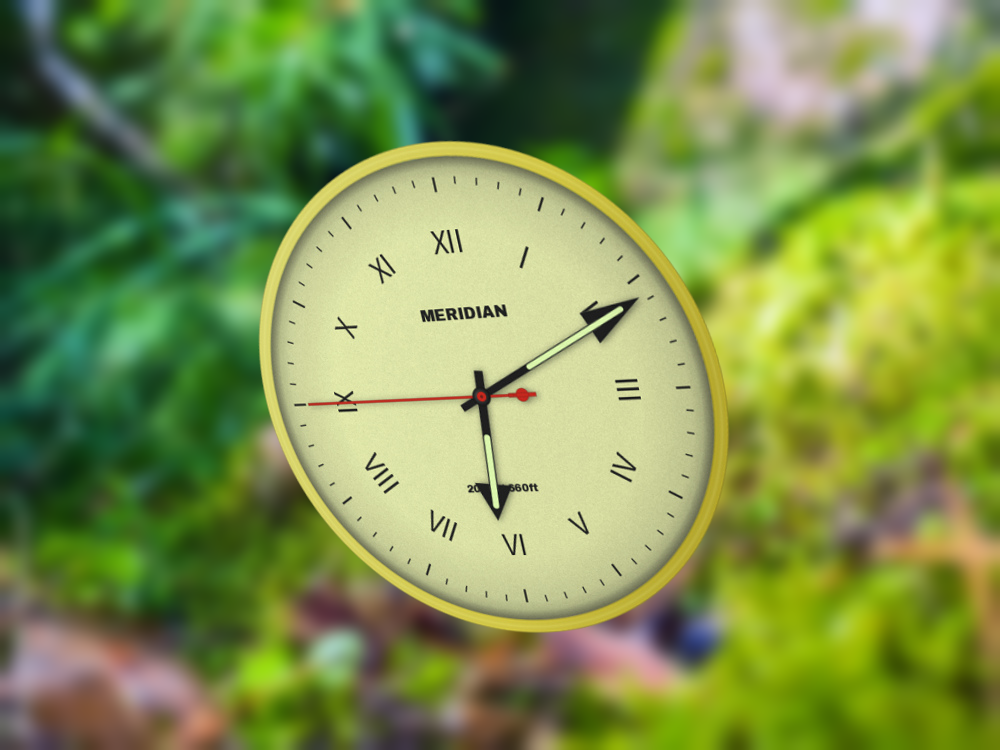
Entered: 6h10m45s
